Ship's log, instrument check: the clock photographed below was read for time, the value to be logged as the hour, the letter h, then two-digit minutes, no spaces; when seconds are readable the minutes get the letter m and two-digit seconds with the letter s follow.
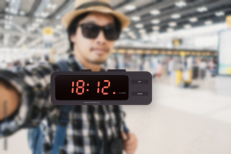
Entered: 18h12
